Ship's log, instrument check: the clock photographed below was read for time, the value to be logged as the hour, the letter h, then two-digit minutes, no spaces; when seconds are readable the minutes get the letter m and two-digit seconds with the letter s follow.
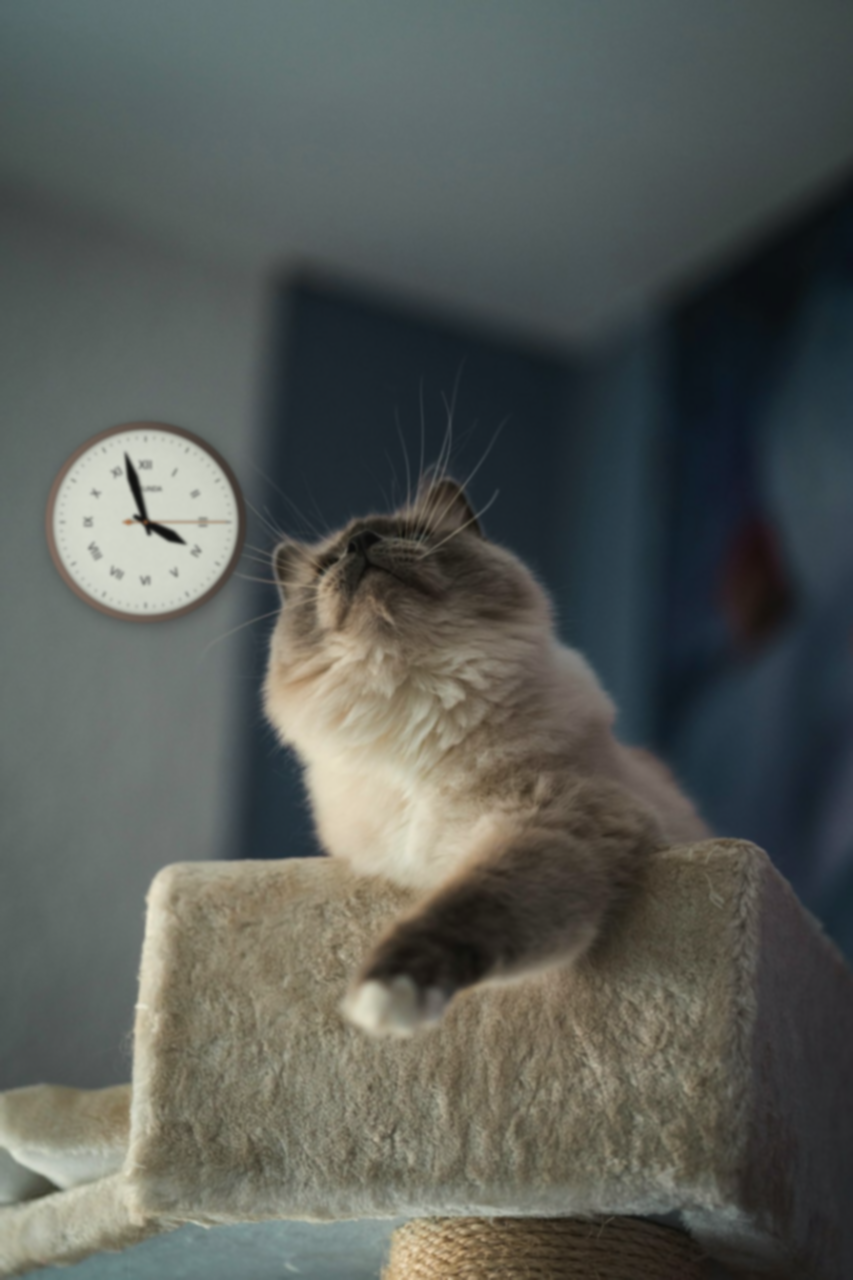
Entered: 3h57m15s
